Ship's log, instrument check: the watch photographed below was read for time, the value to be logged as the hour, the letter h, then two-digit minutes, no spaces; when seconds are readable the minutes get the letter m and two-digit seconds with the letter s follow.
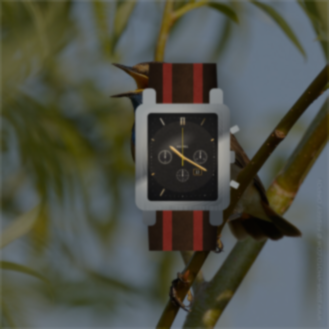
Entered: 10h20
